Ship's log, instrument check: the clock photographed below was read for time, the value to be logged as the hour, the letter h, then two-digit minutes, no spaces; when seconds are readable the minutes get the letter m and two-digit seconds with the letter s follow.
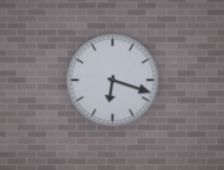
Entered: 6h18
